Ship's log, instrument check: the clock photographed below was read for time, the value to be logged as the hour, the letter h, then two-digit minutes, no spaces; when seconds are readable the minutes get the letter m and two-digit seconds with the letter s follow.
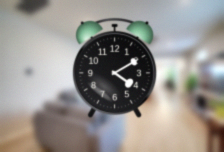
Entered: 4h10
